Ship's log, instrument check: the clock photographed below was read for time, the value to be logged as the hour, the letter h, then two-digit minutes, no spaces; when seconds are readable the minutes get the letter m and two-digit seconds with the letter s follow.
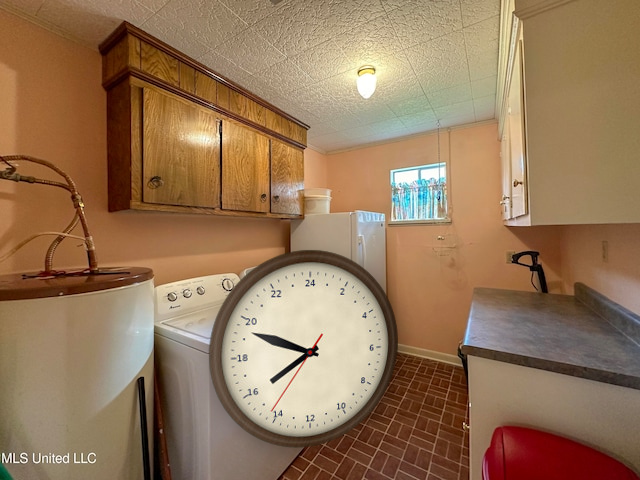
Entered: 15h48m36s
